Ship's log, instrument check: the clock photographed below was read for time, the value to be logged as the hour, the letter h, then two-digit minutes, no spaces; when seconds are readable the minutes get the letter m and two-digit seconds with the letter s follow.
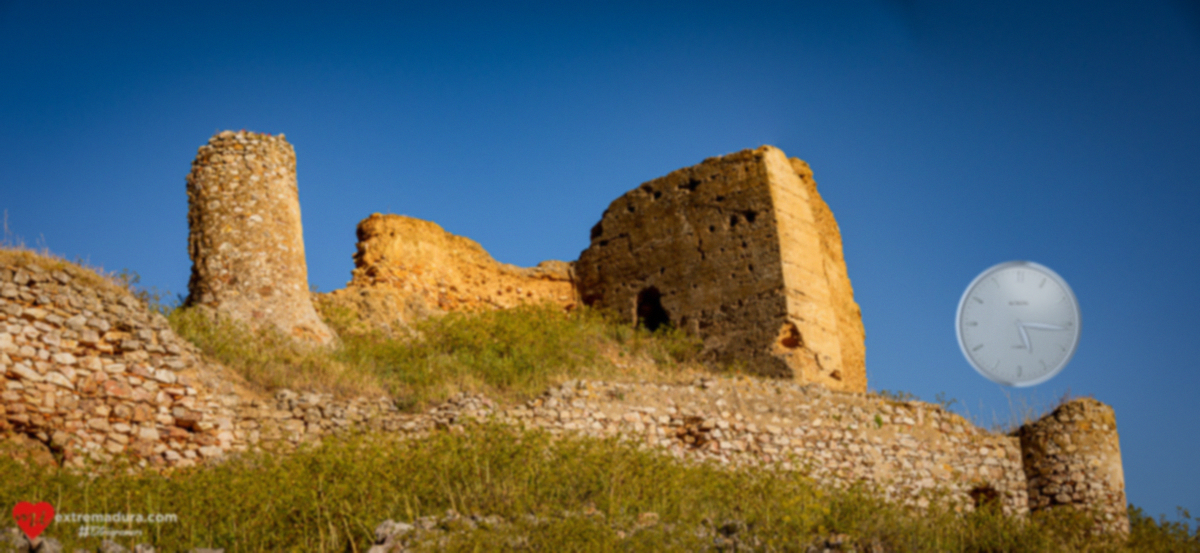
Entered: 5h16
